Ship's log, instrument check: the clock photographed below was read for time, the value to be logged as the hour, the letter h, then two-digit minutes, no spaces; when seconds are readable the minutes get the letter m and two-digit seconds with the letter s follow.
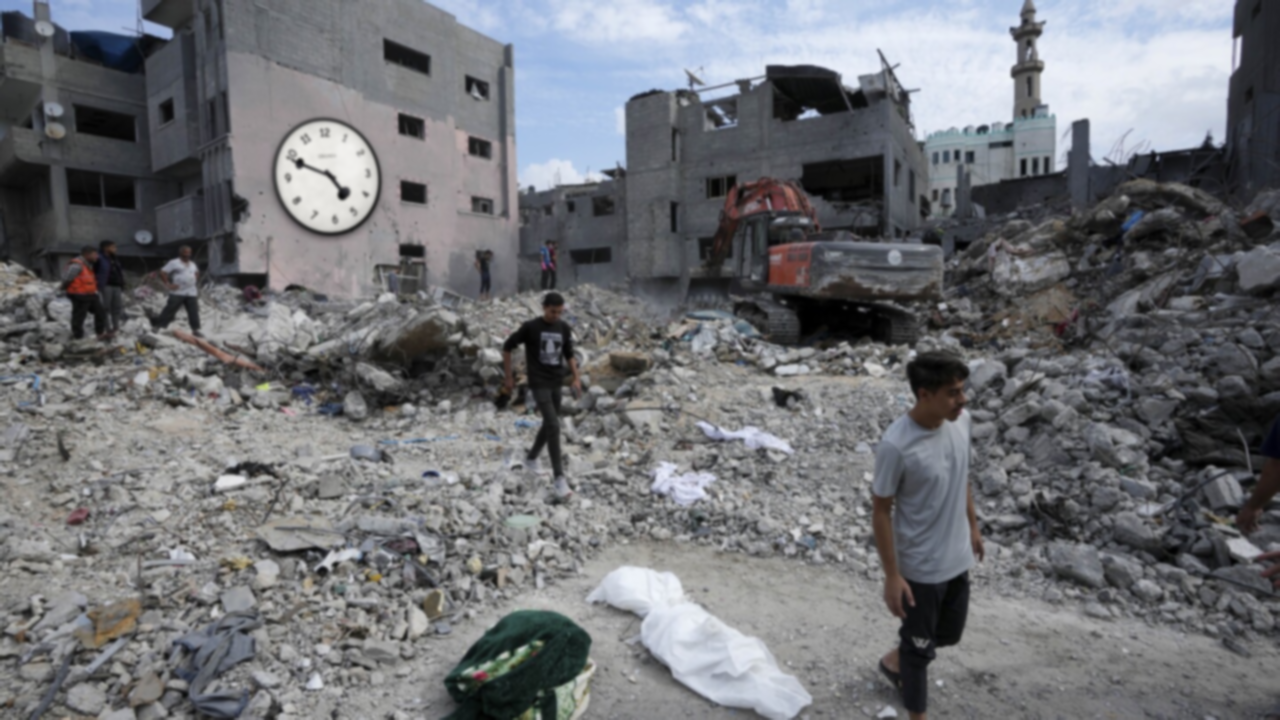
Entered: 4h49
